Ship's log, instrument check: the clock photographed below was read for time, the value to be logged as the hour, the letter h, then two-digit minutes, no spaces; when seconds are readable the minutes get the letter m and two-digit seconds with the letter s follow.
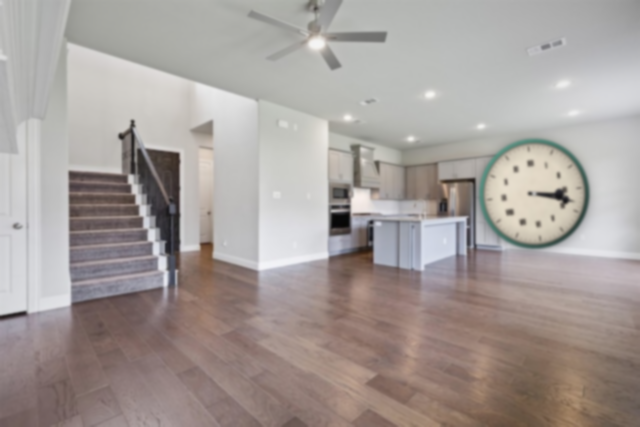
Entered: 3h18
